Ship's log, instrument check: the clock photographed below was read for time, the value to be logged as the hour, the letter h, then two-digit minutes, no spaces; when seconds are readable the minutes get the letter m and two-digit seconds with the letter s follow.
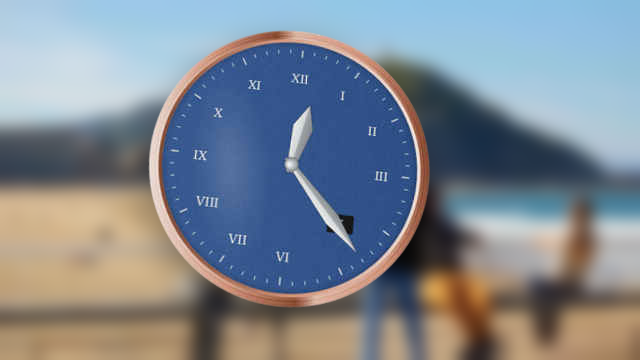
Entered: 12h23
